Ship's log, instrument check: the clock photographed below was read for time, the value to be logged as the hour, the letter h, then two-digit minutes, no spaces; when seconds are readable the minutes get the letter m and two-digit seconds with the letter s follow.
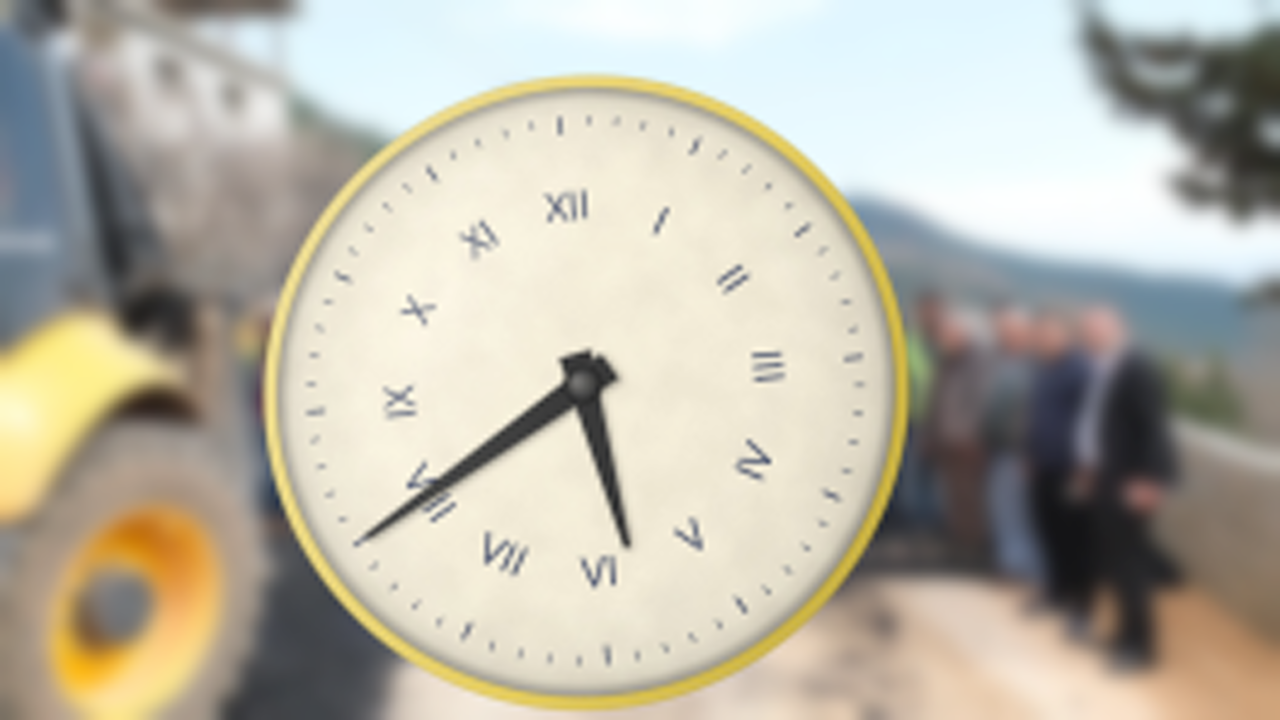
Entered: 5h40
